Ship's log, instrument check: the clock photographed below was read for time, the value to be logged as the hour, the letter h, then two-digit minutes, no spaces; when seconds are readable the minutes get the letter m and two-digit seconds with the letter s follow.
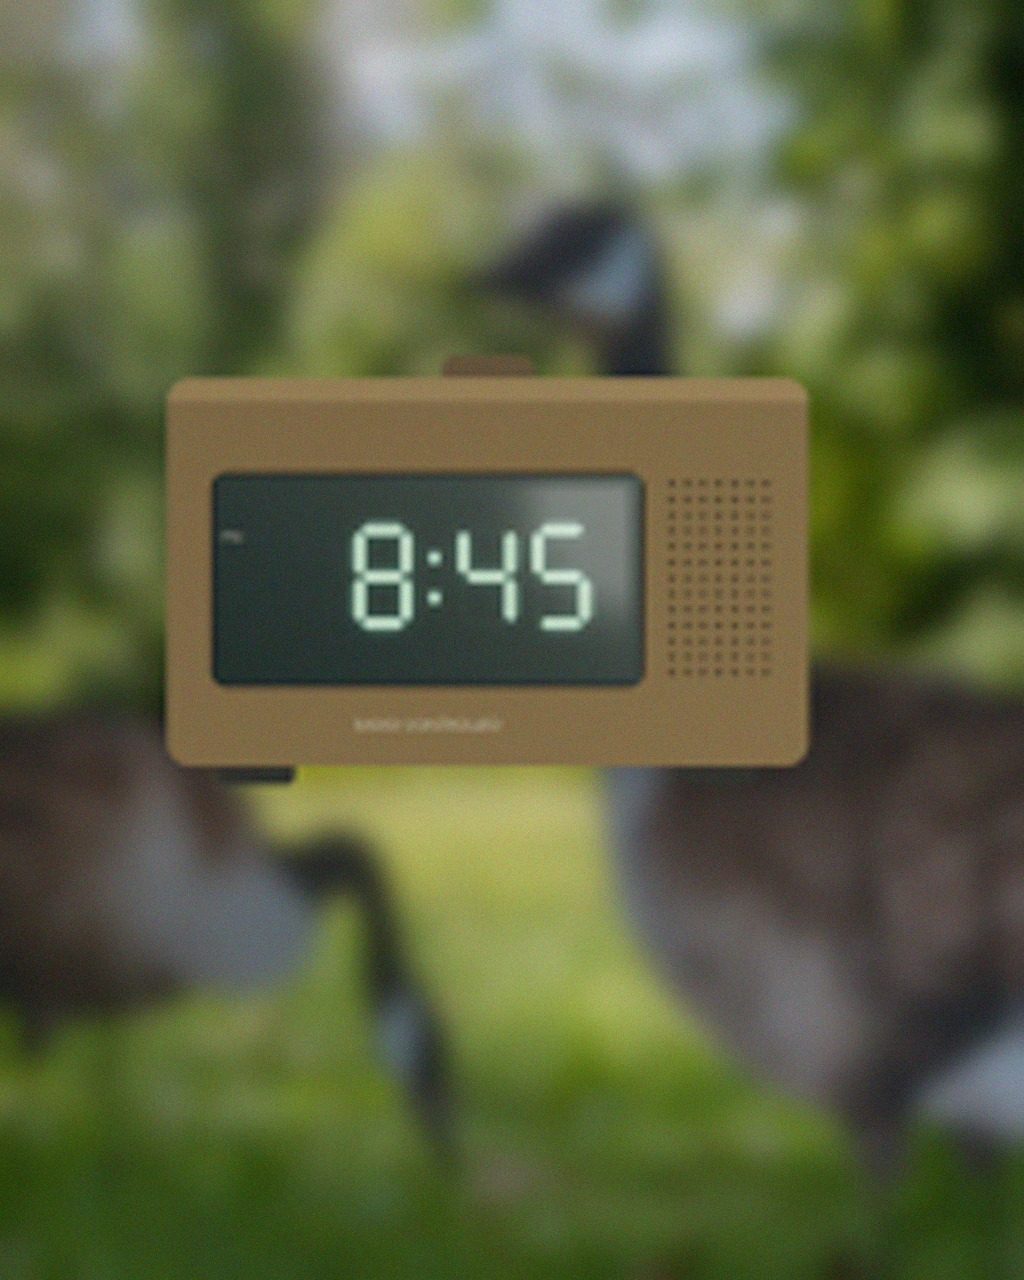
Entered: 8h45
